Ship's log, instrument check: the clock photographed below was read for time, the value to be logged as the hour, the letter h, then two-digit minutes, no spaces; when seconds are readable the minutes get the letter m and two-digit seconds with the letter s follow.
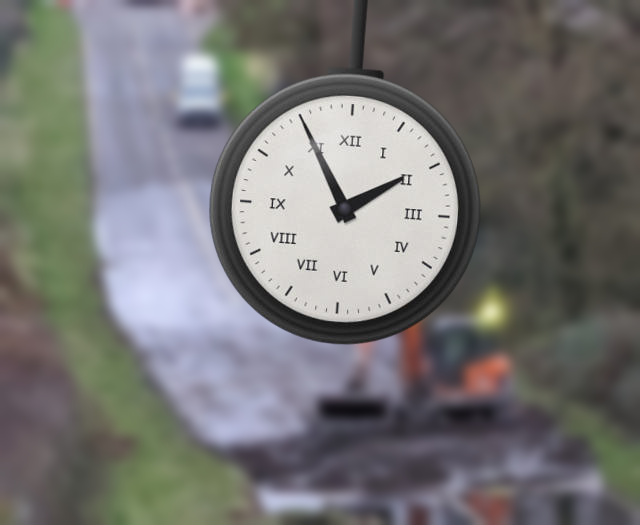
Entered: 1h55
